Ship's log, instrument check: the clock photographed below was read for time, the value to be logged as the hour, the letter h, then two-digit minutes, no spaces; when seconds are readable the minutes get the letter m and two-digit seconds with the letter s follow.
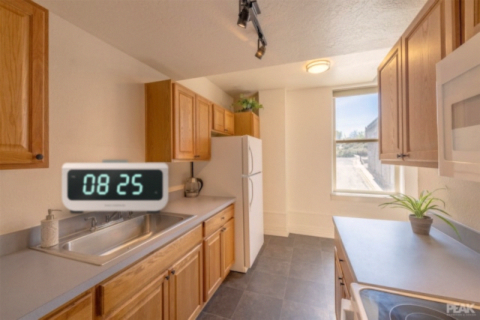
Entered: 8h25
